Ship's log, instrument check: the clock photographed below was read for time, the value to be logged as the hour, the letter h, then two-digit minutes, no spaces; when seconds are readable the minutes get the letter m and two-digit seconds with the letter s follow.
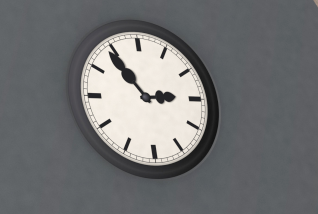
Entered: 2h54
